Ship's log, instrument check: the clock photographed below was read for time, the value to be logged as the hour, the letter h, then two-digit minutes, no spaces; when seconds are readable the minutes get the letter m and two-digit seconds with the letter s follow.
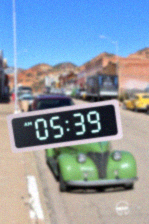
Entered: 5h39
